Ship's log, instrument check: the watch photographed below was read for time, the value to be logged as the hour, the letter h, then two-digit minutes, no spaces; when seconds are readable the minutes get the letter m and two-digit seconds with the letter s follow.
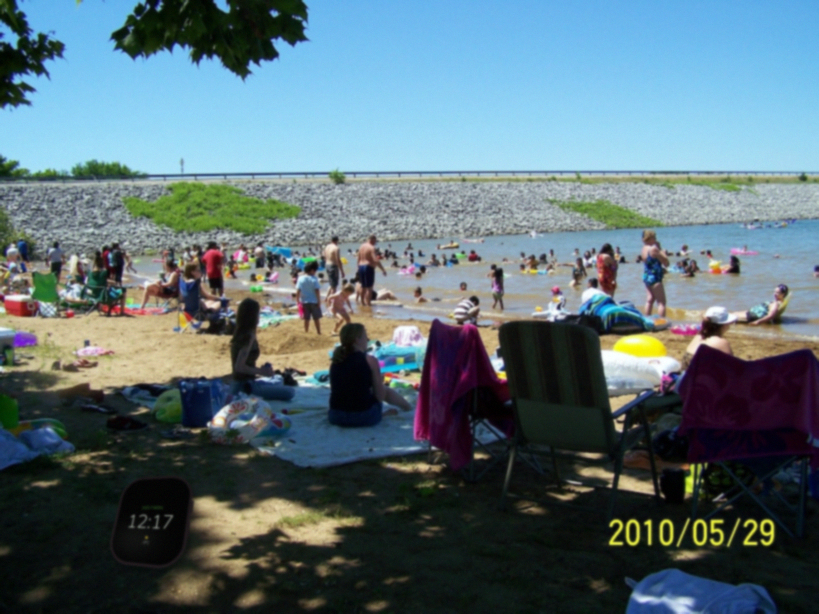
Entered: 12h17
